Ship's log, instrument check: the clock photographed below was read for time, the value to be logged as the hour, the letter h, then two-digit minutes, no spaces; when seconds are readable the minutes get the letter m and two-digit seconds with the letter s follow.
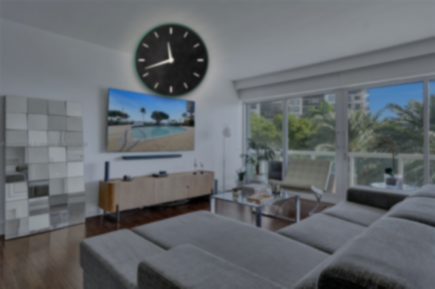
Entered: 11h42
